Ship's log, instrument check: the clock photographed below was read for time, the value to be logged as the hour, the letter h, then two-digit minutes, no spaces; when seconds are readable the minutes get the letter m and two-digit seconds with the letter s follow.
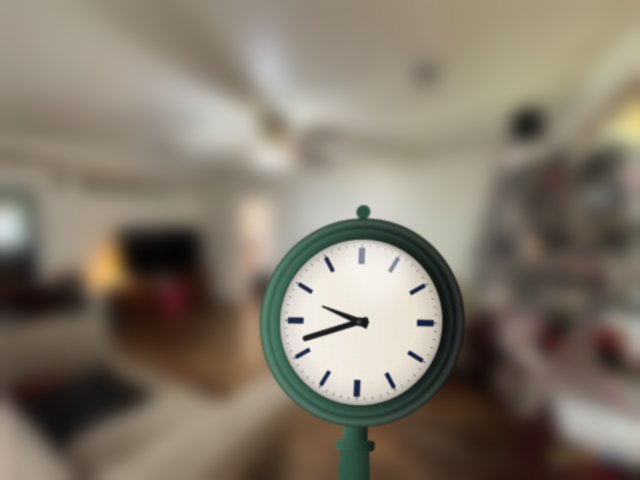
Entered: 9h42
